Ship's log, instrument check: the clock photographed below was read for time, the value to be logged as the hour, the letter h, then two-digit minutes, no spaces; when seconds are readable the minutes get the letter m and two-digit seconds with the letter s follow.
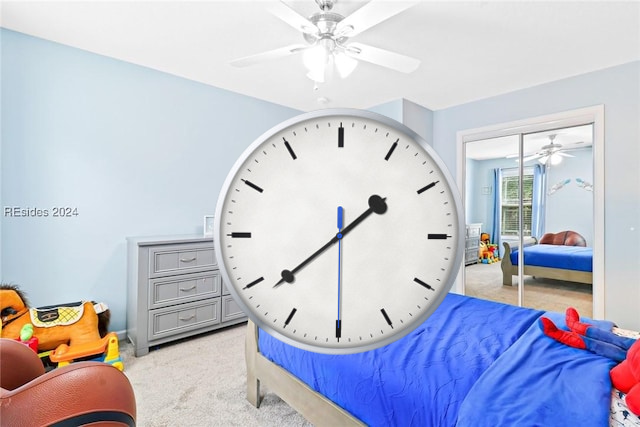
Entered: 1h38m30s
